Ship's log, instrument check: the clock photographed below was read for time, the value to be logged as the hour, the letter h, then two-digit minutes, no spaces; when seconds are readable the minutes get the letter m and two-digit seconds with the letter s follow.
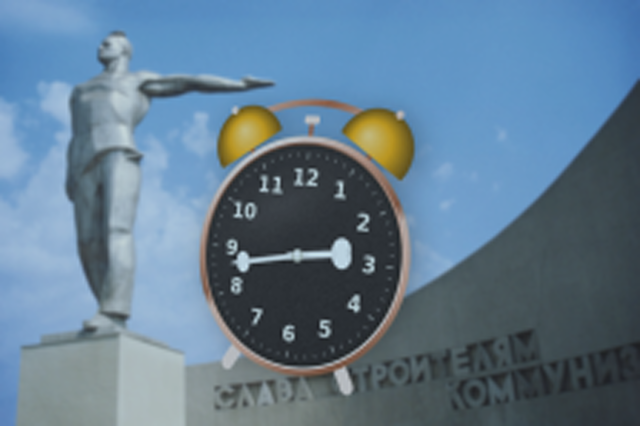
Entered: 2h43
